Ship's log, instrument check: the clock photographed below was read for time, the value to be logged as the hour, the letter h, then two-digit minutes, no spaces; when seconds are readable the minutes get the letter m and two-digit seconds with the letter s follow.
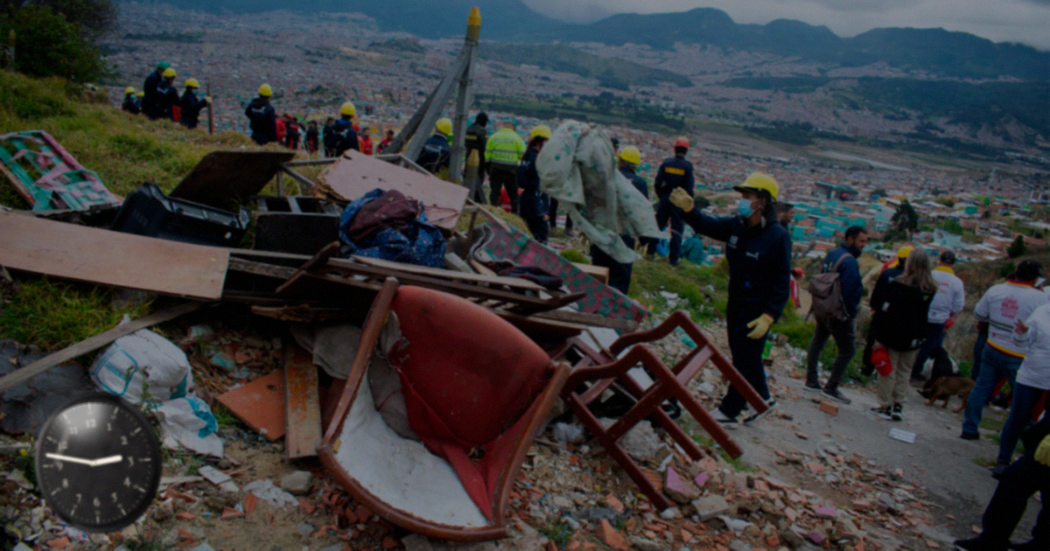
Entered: 2h47
